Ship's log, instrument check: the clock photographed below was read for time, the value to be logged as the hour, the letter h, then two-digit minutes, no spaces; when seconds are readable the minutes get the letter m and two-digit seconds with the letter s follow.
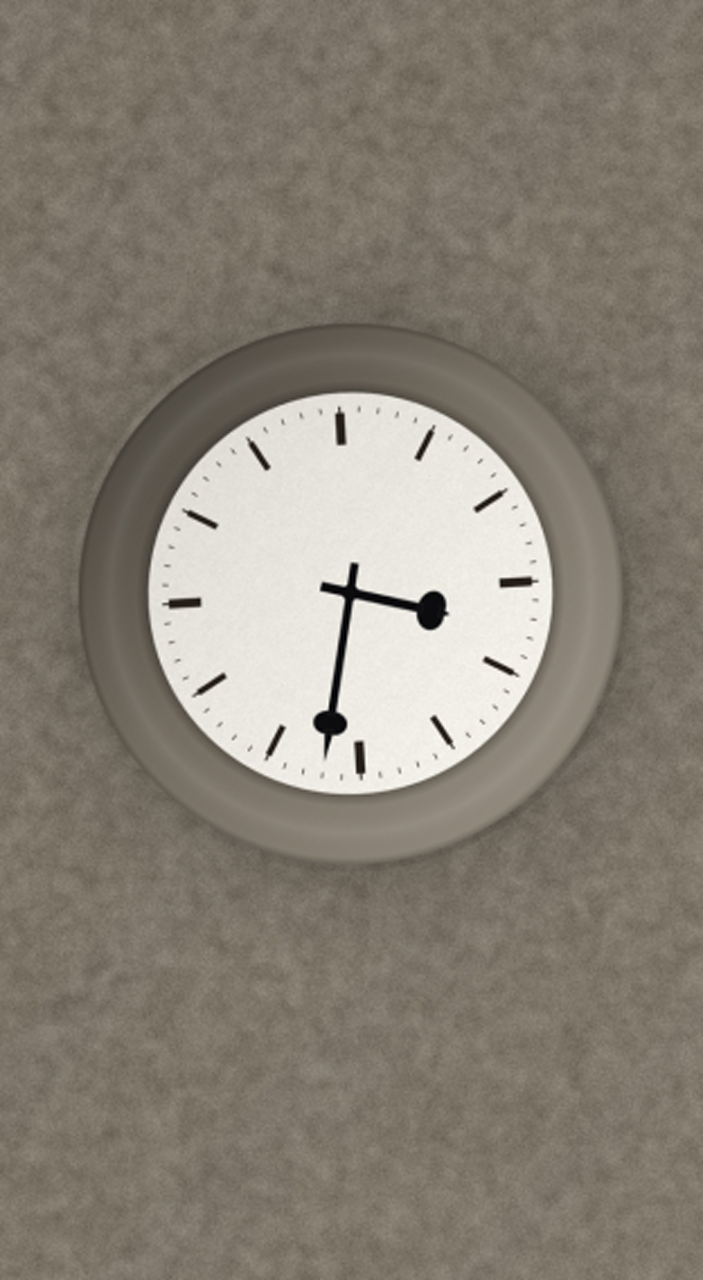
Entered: 3h32
